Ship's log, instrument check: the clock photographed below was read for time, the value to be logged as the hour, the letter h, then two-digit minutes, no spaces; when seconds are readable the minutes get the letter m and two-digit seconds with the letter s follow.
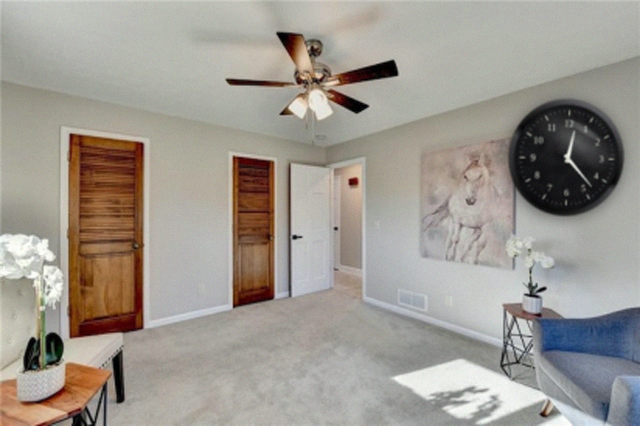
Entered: 12h23
